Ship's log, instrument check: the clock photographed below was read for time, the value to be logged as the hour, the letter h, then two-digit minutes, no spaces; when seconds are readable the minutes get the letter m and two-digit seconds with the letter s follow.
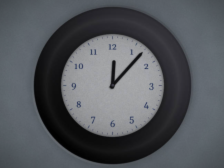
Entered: 12h07
